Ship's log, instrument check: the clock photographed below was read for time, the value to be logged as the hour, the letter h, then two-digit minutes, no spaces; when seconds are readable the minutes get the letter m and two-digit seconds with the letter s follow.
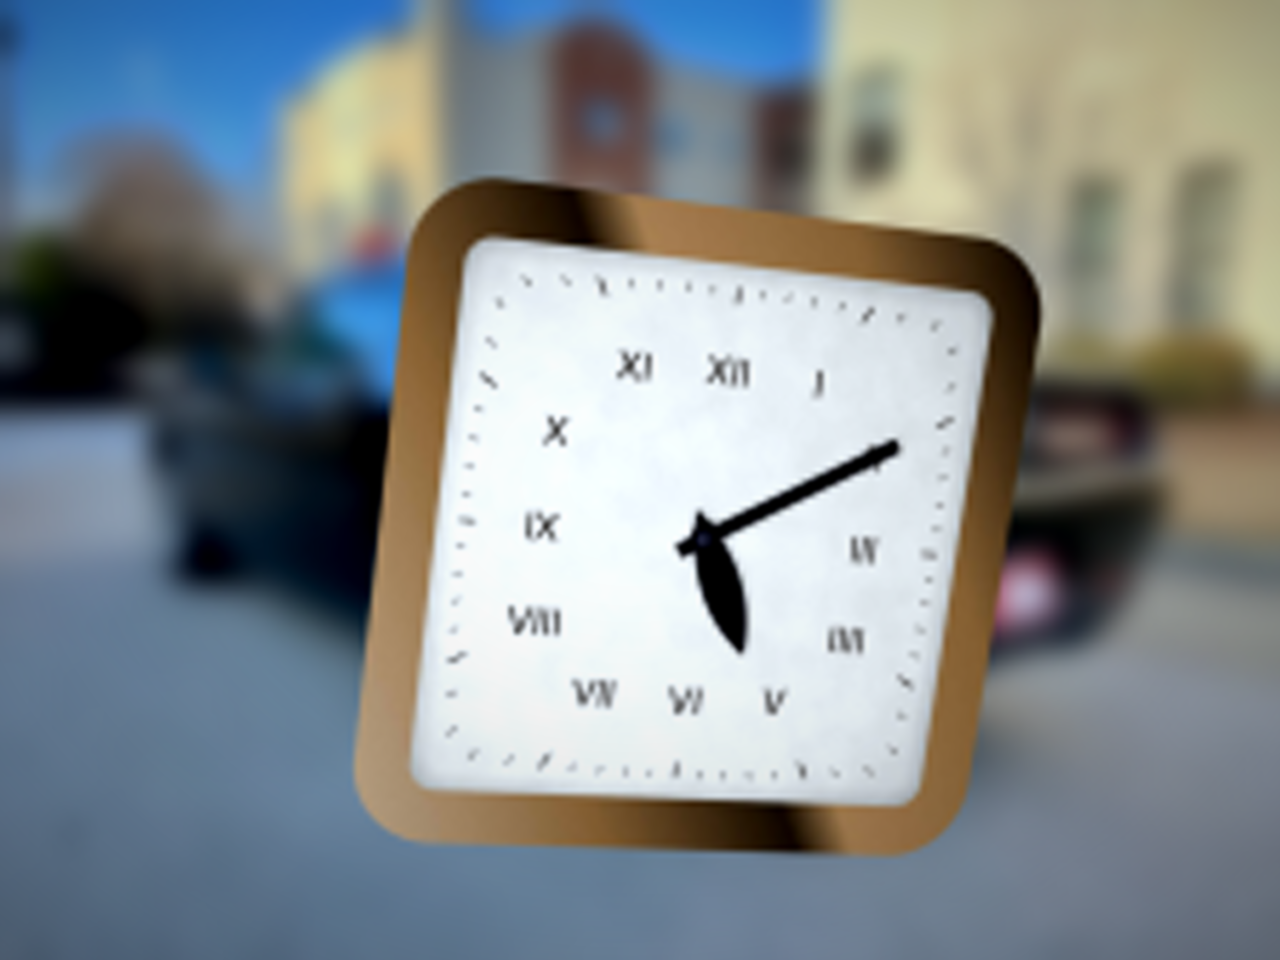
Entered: 5h10
